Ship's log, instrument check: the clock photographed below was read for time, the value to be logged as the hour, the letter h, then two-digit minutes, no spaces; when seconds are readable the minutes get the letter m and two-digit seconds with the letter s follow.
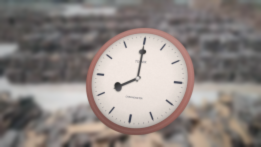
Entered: 8h00
